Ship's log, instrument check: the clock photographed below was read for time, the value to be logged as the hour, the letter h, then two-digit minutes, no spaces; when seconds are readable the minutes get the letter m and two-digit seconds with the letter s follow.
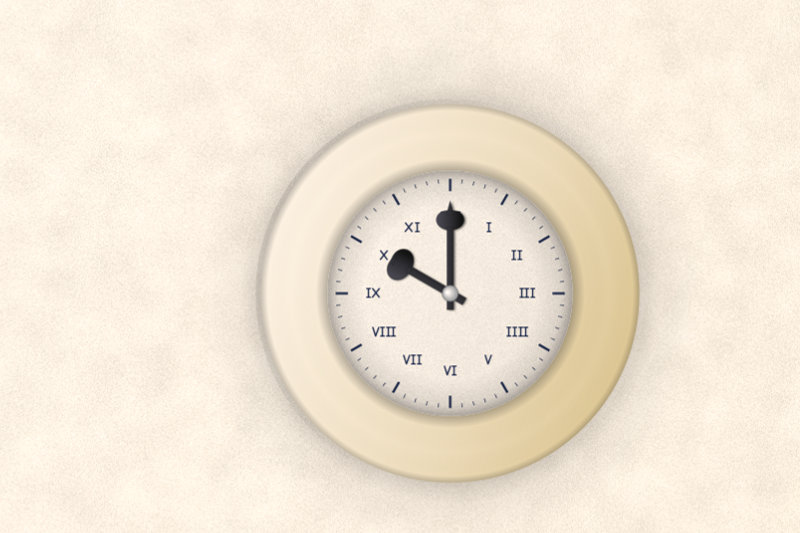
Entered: 10h00
